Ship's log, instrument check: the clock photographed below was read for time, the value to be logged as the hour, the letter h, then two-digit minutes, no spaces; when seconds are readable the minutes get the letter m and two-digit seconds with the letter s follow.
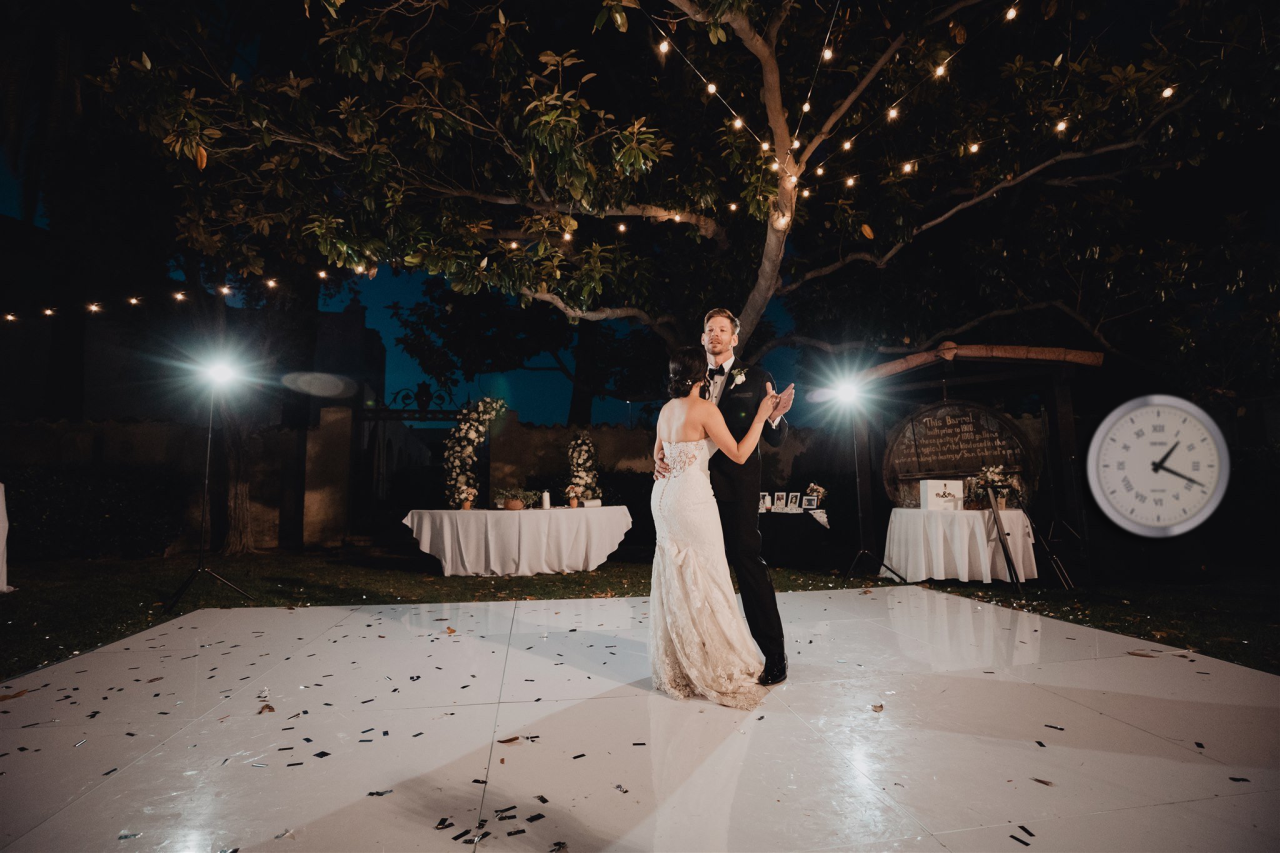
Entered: 1h19
